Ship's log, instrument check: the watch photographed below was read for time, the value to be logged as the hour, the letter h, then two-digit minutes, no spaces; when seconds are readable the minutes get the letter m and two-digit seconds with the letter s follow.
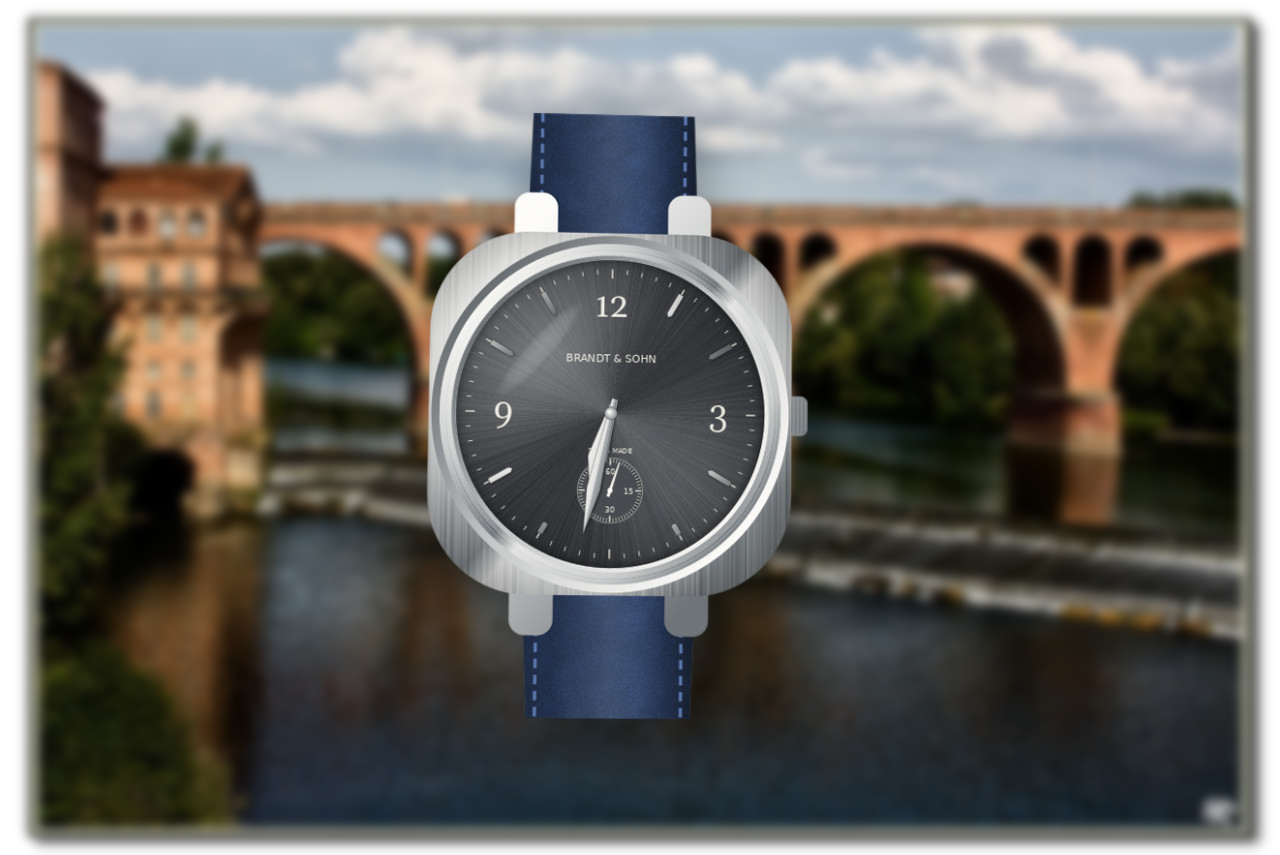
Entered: 6h32m03s
